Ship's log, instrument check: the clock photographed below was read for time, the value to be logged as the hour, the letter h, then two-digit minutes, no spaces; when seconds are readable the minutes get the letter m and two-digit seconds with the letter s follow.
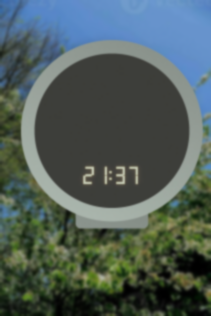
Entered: 21h37
